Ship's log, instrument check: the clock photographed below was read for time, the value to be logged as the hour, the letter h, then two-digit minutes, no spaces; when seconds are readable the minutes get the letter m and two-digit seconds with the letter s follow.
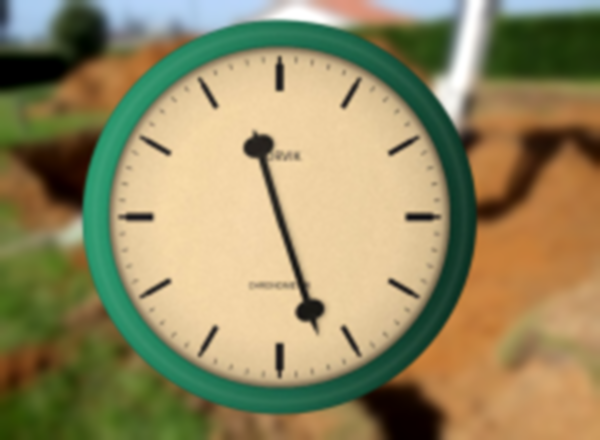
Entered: 11h27
